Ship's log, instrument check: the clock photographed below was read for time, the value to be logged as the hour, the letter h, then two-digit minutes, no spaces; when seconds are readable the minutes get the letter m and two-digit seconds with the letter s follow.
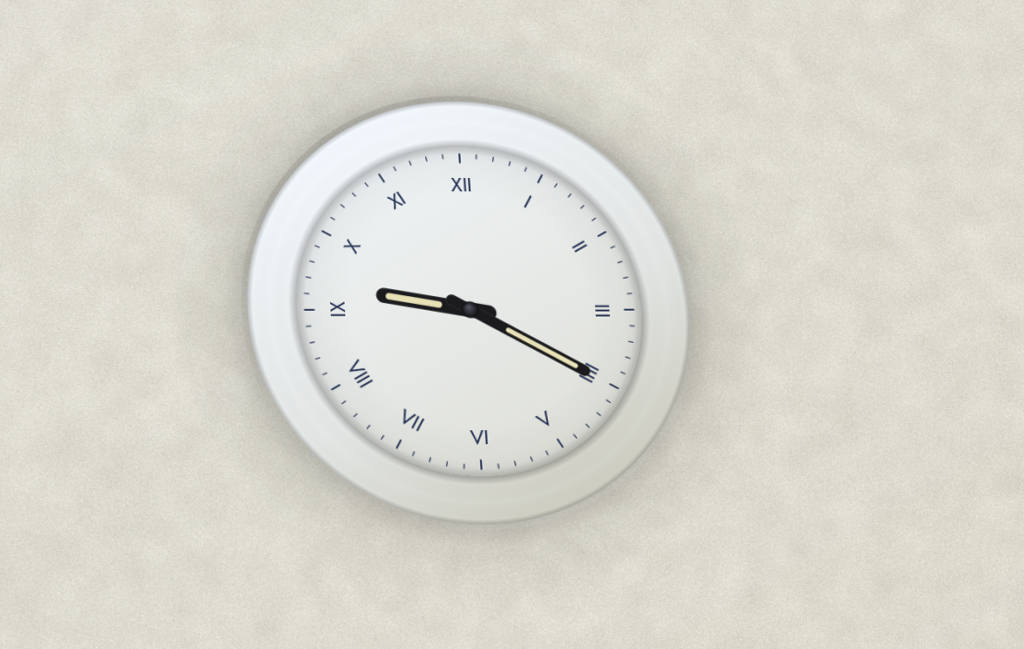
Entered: 9h20
